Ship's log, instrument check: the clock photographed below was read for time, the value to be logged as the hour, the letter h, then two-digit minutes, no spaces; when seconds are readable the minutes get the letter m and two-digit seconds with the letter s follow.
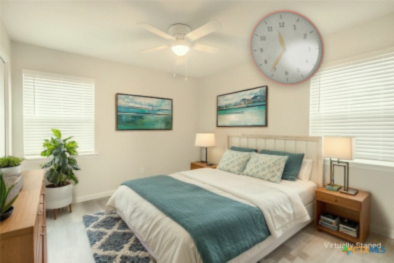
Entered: 11h36
